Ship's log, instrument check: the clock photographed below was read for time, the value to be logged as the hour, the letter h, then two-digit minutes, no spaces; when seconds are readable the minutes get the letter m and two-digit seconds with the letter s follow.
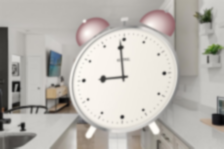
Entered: 8h59
